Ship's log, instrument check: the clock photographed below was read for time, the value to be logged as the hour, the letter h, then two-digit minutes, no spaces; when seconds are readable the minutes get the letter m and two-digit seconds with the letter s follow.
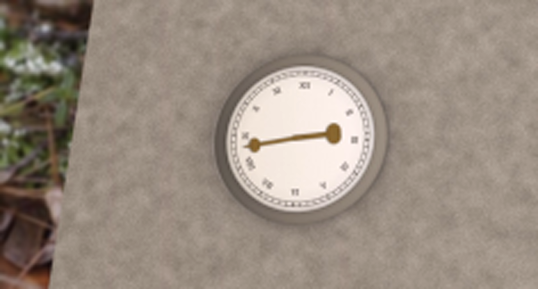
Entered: 2h43
